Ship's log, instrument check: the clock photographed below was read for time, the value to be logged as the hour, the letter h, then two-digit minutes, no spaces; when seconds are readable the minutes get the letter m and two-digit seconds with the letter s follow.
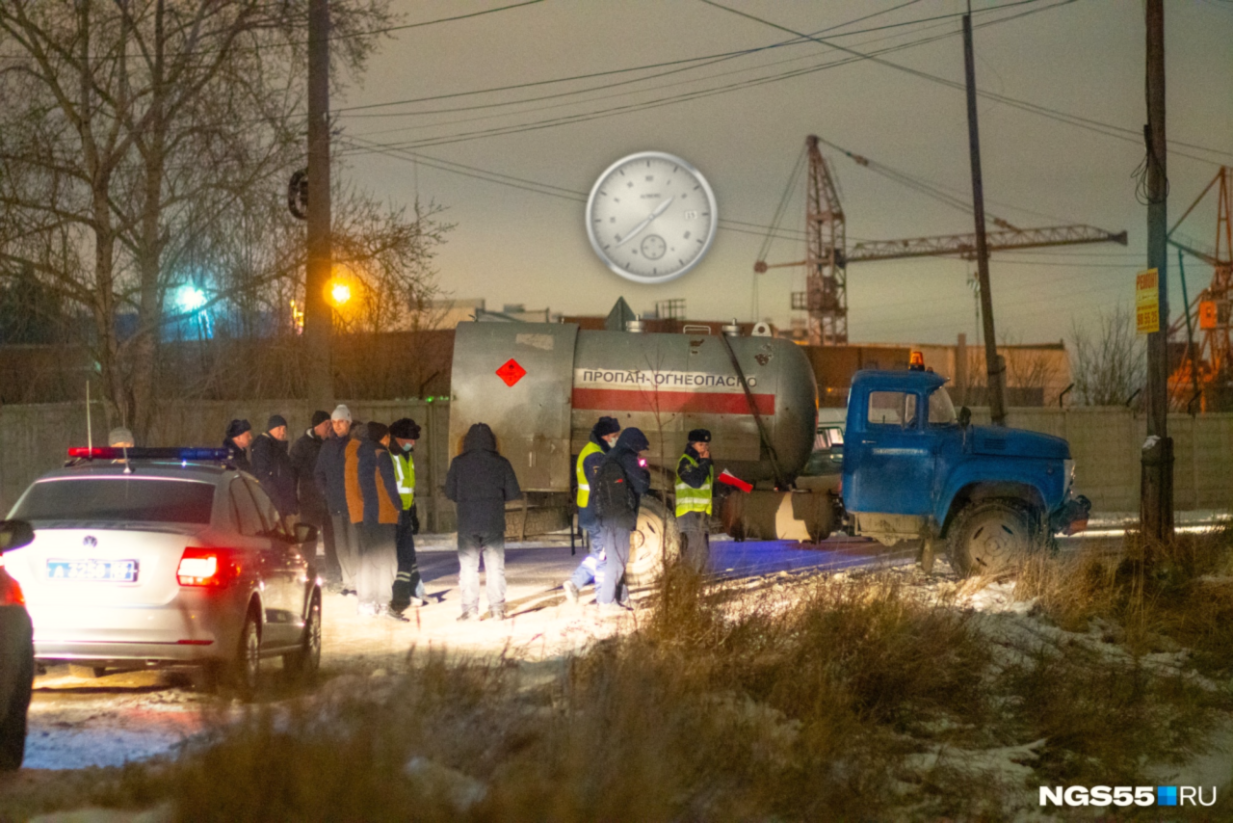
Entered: 1h39
